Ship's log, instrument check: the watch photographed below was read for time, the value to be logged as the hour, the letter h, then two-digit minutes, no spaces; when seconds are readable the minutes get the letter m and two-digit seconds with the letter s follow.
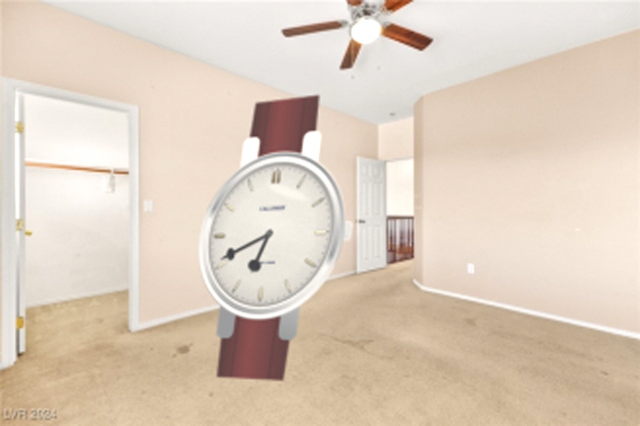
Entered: 6h41
